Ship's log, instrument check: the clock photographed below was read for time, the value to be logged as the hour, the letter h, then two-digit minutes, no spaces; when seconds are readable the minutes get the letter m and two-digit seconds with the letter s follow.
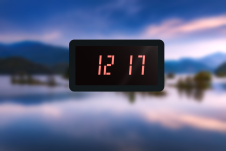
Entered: 12h17
